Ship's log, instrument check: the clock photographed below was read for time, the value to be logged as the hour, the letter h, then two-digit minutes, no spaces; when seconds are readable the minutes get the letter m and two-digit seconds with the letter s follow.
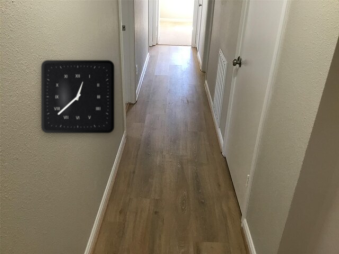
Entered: 12h38
